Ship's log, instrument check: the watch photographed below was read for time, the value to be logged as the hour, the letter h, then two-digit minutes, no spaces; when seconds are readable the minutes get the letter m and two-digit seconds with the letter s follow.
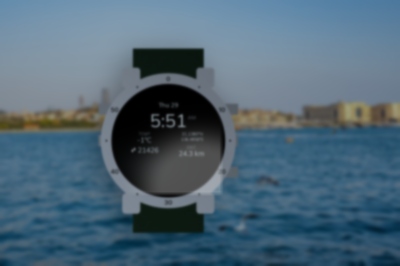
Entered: 5h51
